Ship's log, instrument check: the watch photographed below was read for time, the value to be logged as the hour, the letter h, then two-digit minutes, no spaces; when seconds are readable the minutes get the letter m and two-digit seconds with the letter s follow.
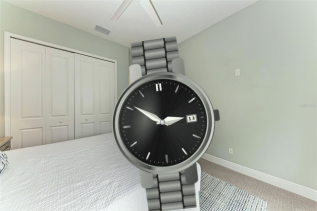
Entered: 2h51
